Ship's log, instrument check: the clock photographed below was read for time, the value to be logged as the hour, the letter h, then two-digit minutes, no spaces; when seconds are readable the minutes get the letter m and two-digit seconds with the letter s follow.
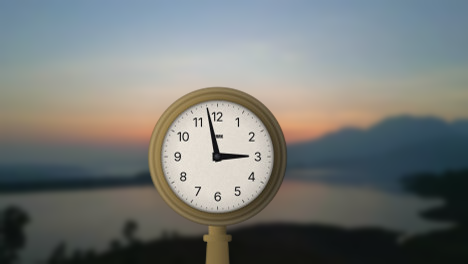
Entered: 2h58
